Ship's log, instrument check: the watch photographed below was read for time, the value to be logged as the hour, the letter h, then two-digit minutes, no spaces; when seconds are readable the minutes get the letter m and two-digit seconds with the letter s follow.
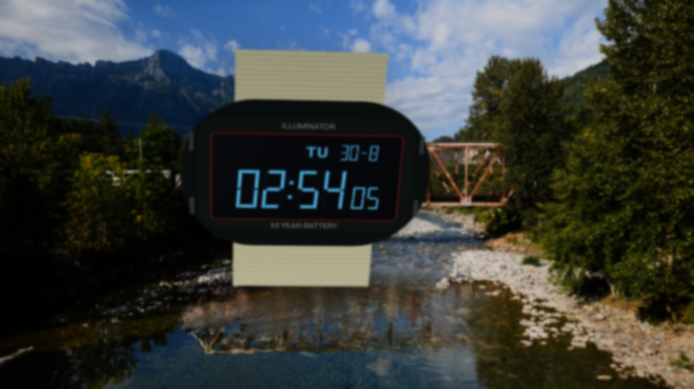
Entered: 2h54m05s
